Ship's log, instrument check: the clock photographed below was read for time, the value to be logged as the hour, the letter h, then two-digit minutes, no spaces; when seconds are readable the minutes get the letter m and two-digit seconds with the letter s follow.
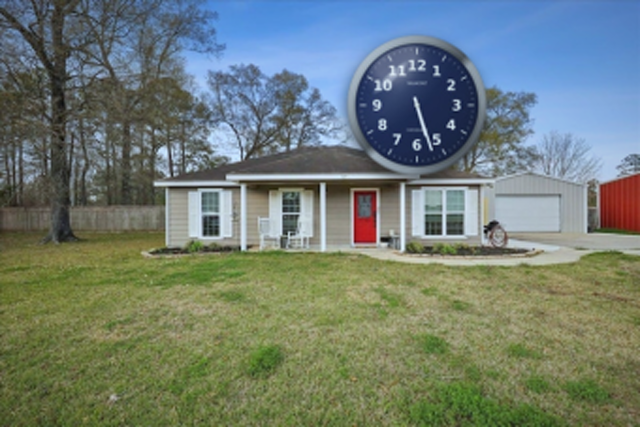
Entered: 5h27
